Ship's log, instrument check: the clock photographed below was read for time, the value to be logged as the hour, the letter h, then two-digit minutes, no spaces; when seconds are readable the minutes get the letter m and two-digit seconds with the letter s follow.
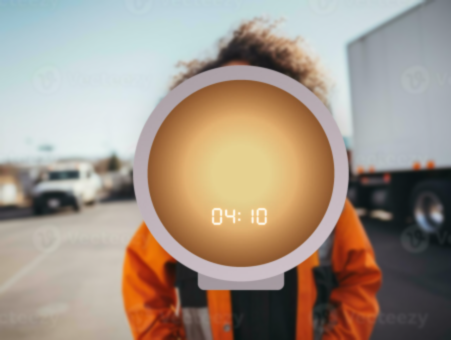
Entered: 4h10
